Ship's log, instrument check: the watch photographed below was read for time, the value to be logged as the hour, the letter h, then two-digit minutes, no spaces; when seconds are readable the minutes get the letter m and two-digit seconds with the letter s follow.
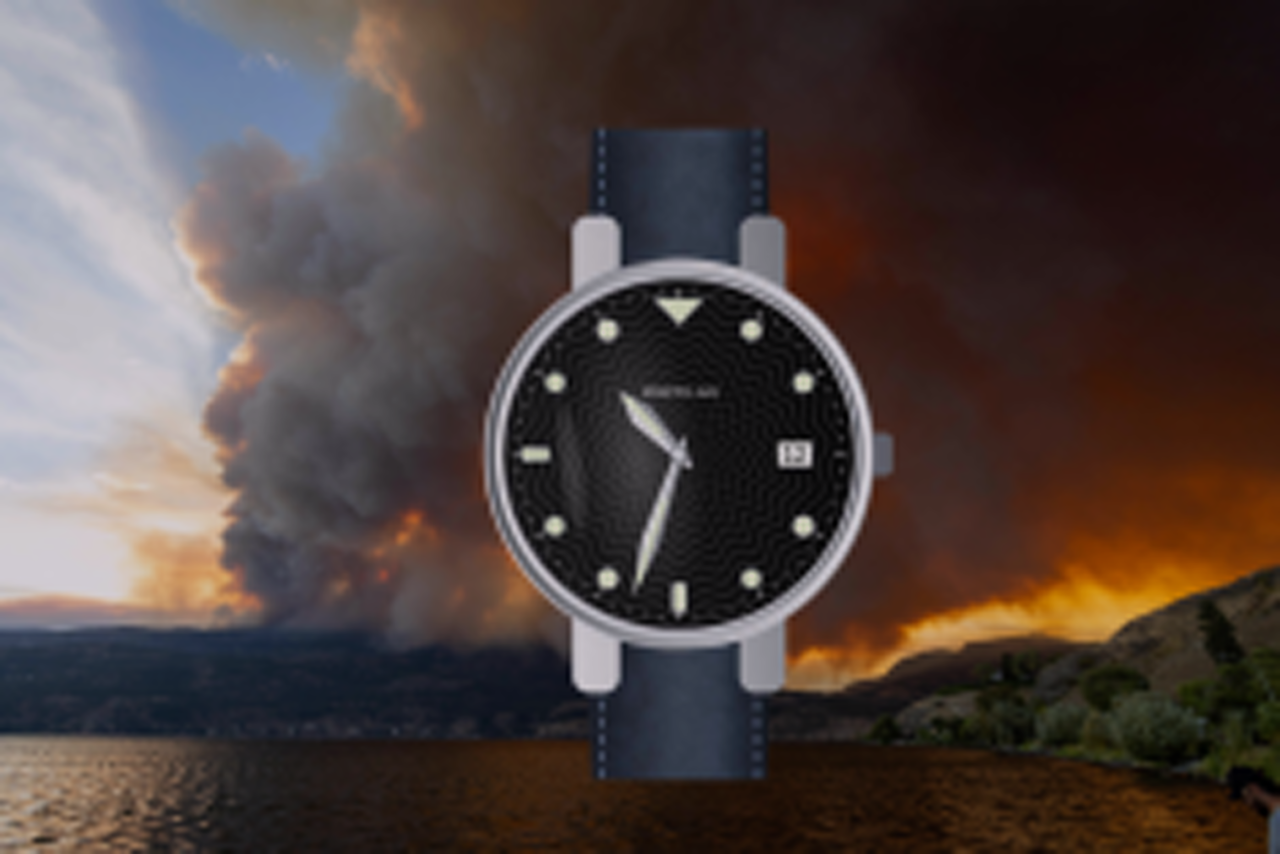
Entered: 10h33
